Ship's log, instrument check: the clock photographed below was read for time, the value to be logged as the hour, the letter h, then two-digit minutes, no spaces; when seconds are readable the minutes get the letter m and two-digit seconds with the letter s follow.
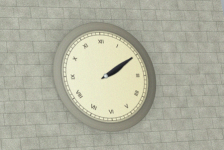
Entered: 2h10
